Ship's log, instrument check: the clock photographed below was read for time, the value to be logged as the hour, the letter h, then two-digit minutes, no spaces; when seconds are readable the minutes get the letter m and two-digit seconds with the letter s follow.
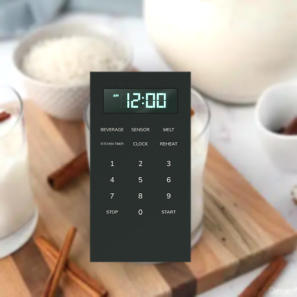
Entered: 12h00
